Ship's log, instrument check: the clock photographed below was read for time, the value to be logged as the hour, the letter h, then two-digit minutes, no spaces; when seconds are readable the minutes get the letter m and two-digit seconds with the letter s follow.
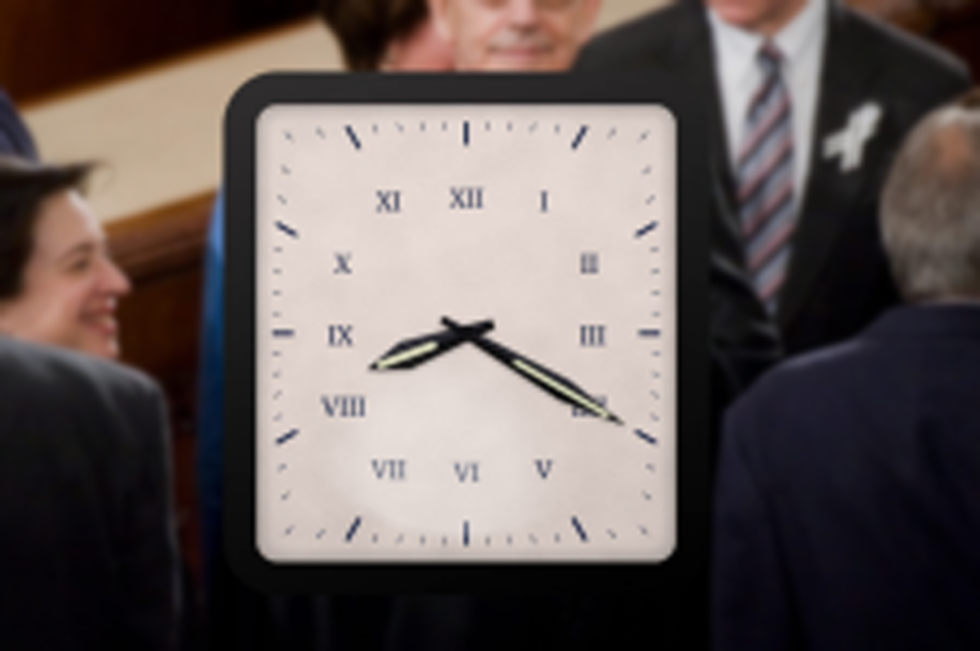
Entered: 8h20
